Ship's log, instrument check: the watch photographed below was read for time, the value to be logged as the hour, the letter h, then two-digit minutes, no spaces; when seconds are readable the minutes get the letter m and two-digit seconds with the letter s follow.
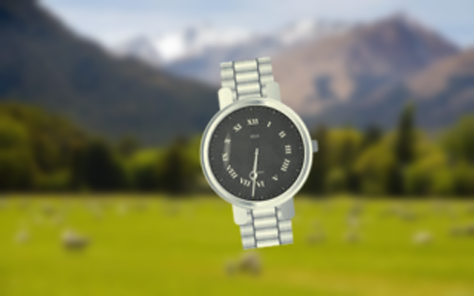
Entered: 6h32
